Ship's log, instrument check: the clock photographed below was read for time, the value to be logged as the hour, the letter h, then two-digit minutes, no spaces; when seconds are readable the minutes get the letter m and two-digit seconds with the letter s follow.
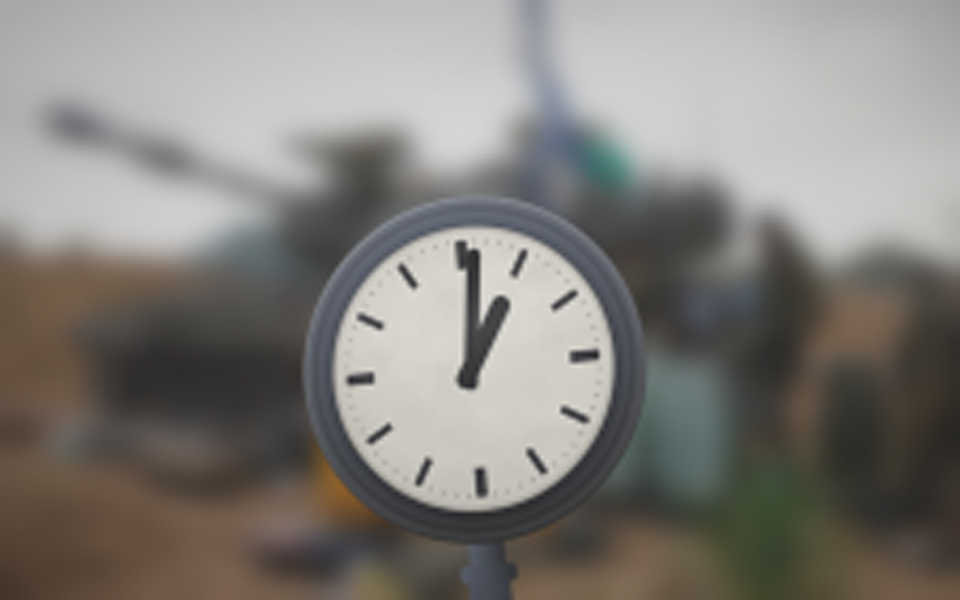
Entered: 1h01
